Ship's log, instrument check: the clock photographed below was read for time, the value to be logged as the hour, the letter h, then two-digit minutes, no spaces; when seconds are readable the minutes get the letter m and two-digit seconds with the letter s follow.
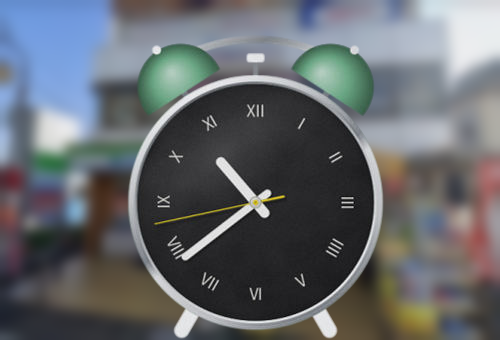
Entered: 10h38m43s
